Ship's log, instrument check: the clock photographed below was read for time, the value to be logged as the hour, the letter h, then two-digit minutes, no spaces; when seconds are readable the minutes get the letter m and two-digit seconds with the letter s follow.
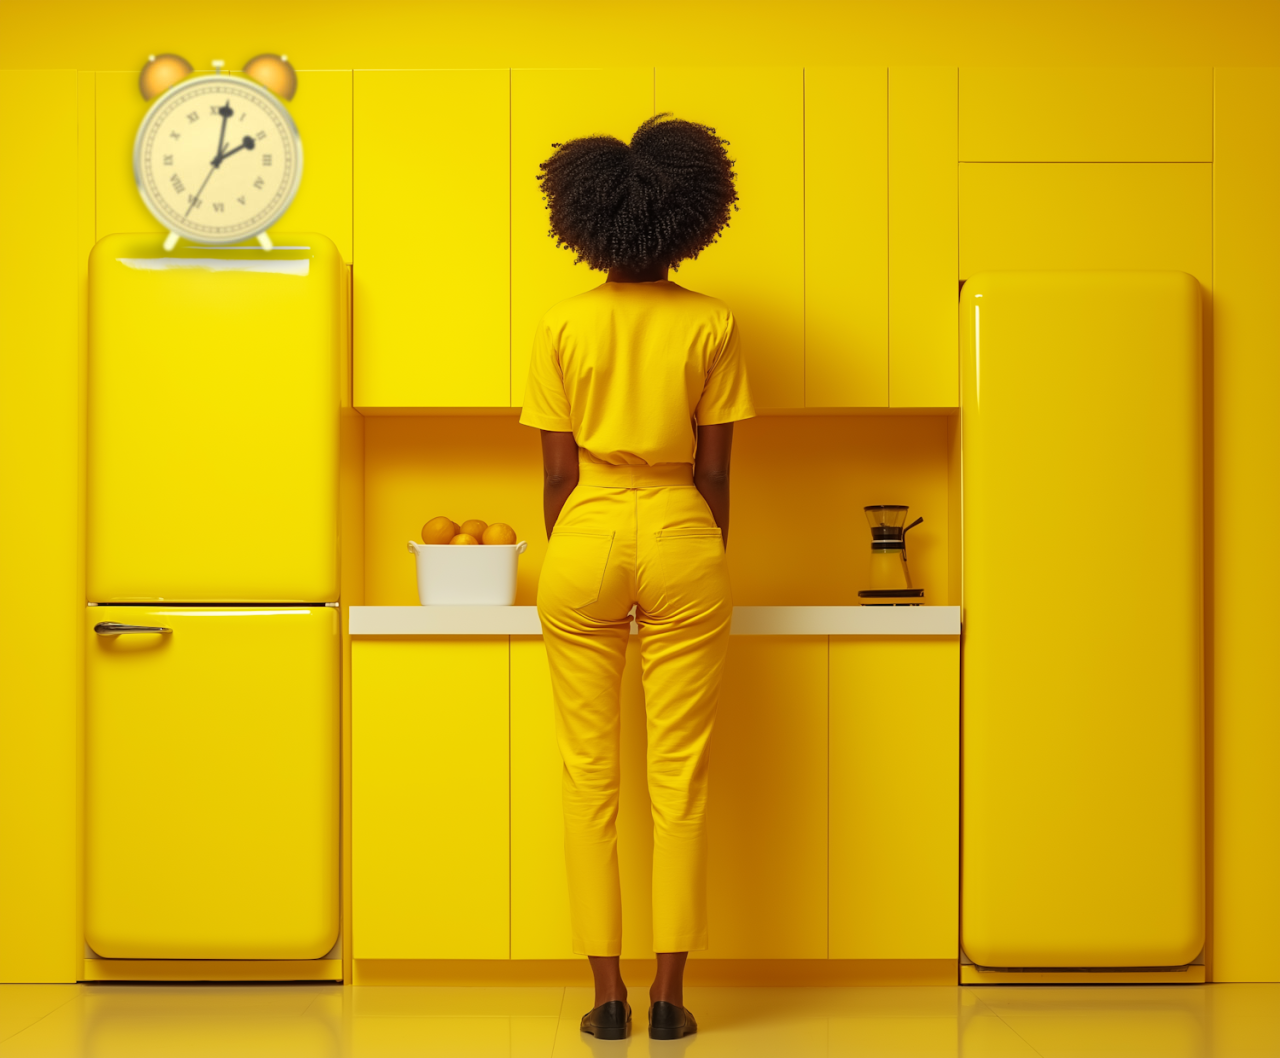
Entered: 2h01m35s
